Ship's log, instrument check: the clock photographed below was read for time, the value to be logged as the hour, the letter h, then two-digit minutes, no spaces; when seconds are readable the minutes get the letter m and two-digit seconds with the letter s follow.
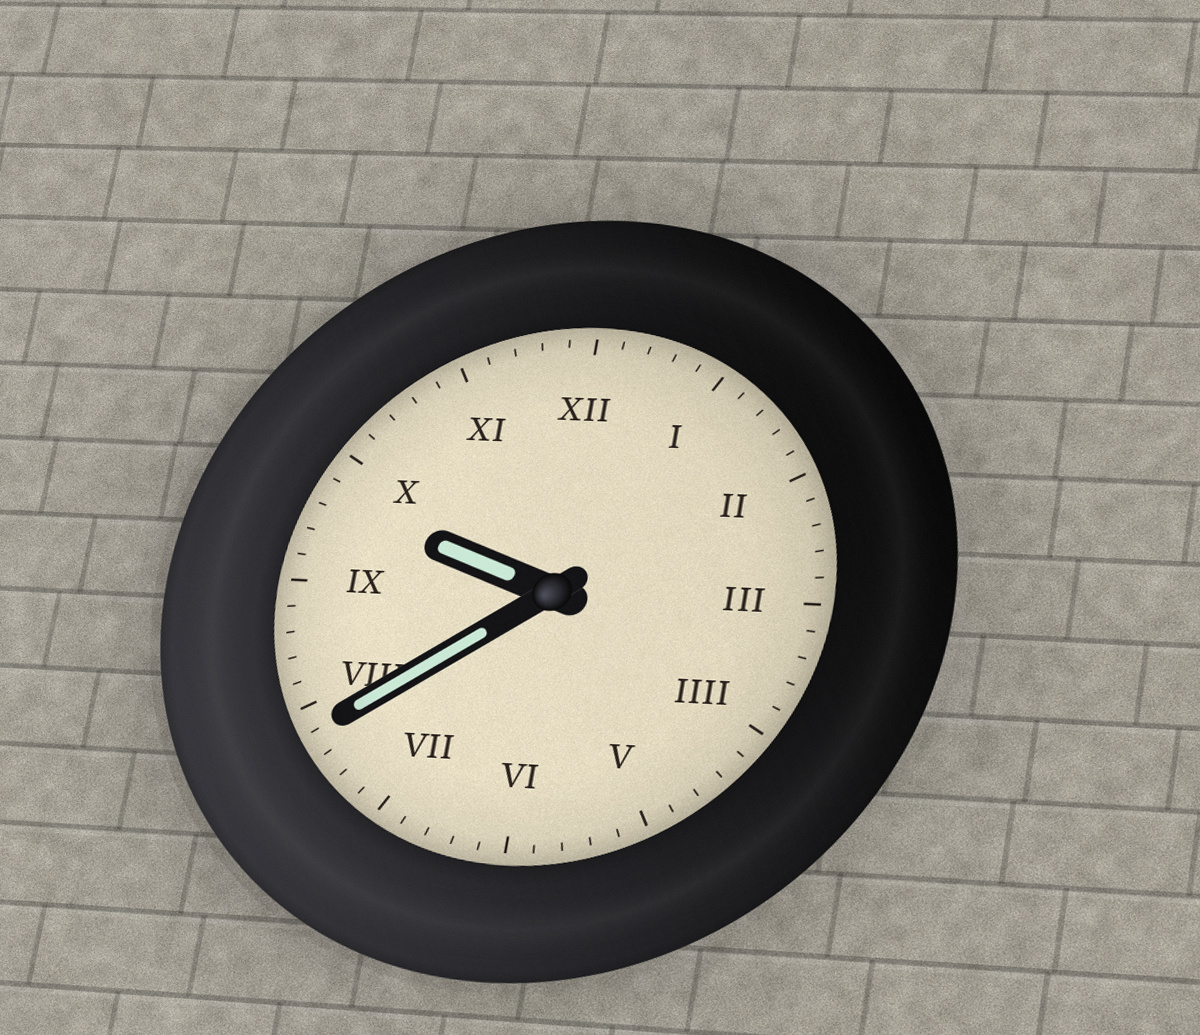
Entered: 9h39
